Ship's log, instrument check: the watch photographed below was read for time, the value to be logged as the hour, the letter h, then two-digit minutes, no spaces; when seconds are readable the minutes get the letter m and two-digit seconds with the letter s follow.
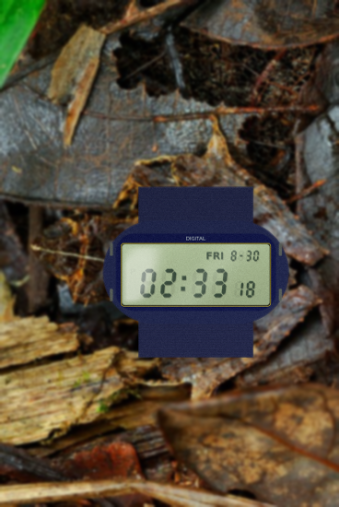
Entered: 2h33m18s
